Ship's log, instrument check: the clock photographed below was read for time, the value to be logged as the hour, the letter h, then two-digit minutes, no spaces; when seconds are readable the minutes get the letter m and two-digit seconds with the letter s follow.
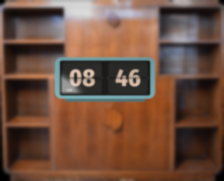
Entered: 8h46
